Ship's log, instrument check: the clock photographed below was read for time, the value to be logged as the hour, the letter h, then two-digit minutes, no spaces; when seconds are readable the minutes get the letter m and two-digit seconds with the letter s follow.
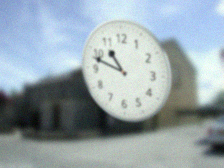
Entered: 10h48
